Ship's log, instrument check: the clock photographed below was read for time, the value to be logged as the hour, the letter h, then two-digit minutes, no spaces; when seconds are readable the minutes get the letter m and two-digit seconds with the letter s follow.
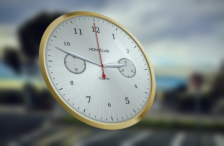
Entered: 2h48
